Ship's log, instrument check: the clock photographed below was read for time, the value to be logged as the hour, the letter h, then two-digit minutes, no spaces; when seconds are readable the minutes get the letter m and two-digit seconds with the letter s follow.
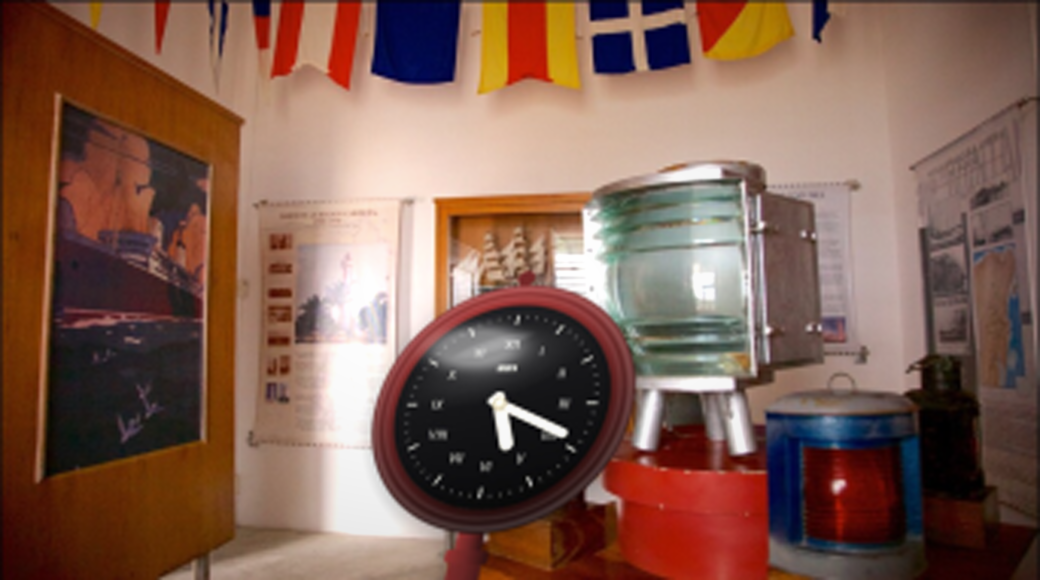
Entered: 5h19
